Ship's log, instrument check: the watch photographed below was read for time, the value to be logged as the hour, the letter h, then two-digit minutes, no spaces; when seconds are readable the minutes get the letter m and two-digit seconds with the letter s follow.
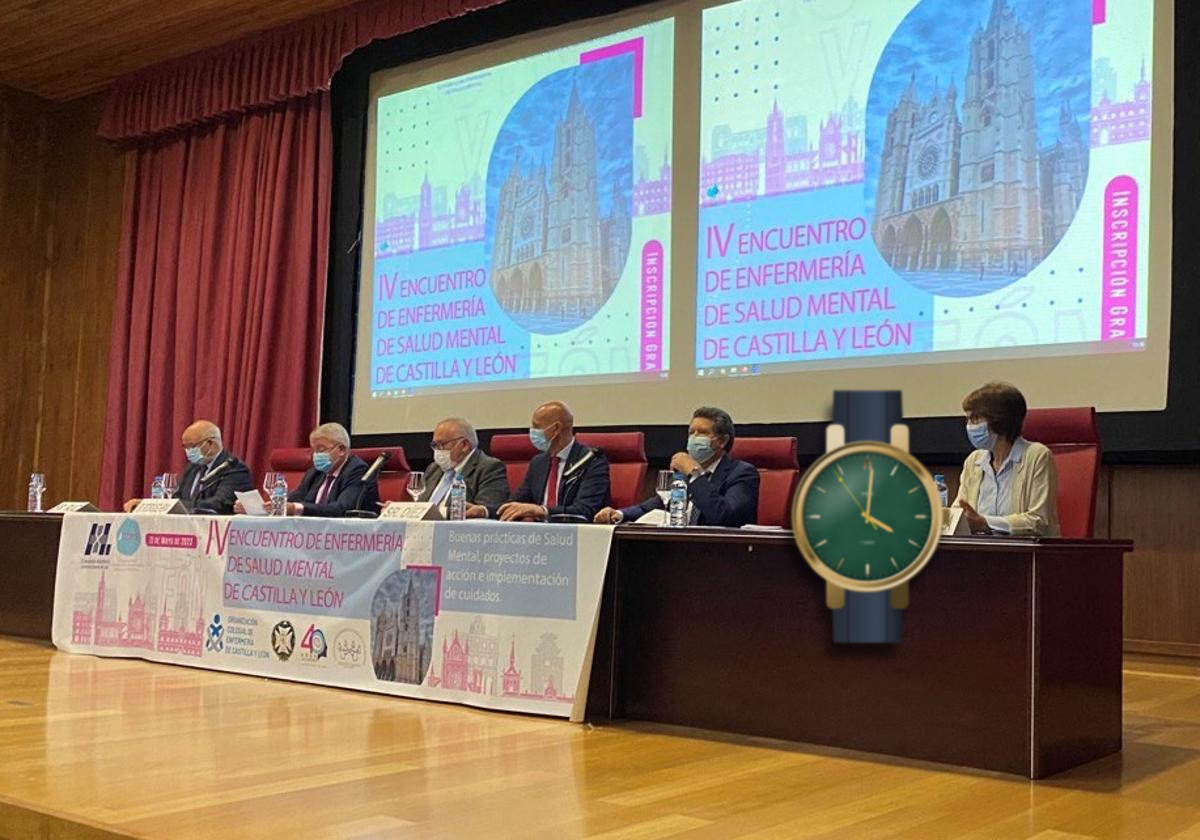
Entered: 4h00m54s
